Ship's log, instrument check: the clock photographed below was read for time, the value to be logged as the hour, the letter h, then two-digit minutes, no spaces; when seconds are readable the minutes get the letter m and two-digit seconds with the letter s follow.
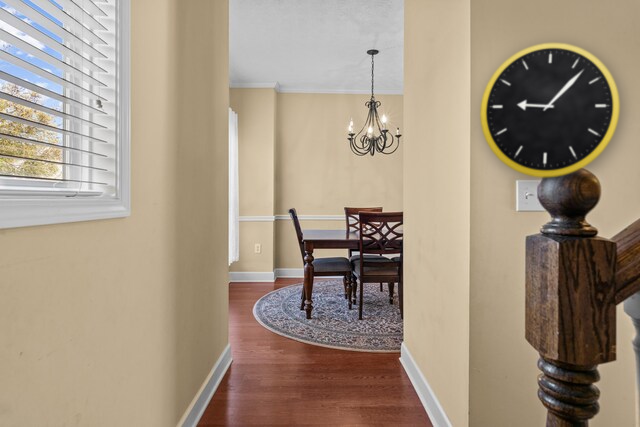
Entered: 9h07
